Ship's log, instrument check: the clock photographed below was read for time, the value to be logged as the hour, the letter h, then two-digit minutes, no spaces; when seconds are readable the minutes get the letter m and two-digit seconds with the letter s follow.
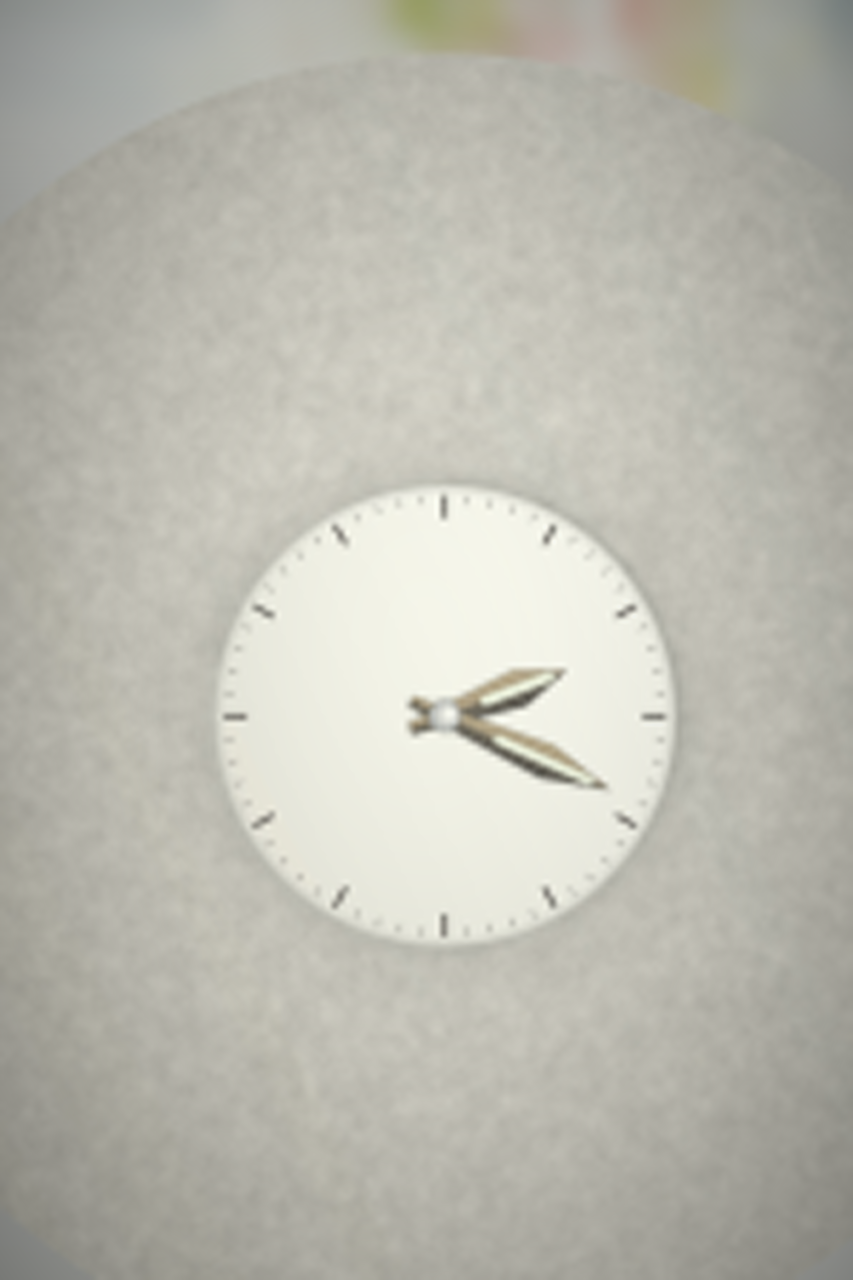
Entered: 2h19
